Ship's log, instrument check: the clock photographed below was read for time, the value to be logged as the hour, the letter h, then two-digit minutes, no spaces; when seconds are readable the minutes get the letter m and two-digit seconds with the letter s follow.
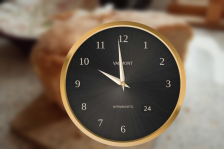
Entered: 9h59
